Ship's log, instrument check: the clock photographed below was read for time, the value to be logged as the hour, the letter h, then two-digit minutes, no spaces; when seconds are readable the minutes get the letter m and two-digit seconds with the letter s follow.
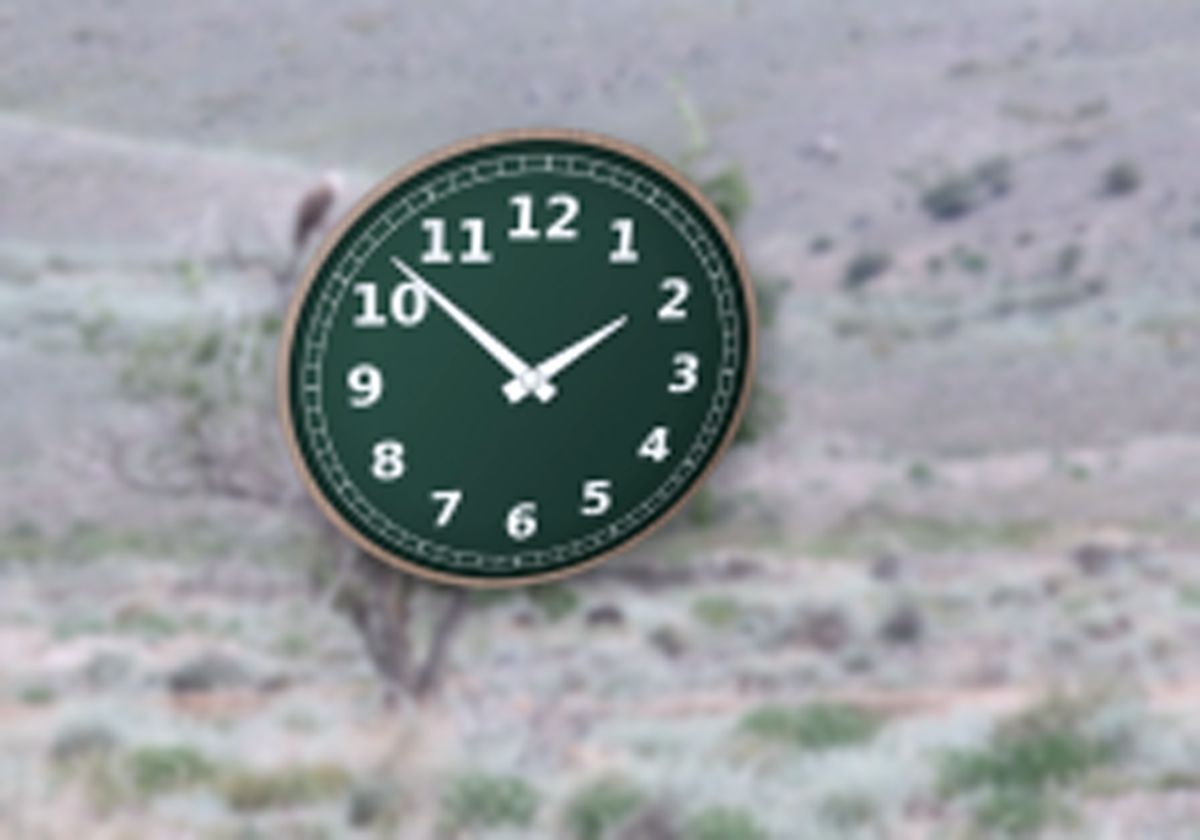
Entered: 1h52
